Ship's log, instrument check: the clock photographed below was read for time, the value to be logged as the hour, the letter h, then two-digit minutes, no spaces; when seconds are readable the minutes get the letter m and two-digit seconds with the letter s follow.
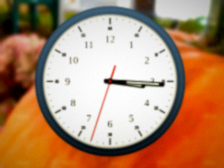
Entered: 3h15m33s
